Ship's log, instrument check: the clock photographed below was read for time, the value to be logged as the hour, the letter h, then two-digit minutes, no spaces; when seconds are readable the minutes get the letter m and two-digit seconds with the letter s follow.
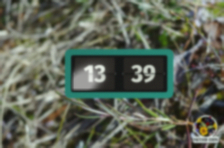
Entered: 13h39
